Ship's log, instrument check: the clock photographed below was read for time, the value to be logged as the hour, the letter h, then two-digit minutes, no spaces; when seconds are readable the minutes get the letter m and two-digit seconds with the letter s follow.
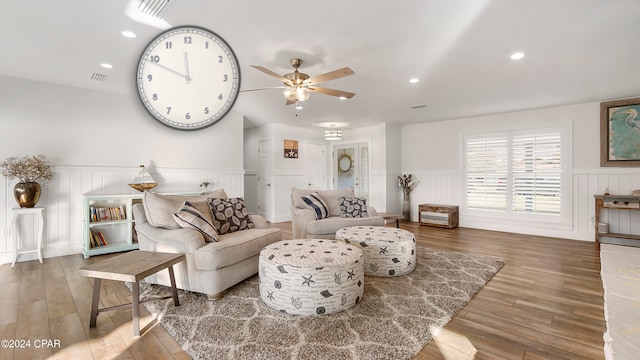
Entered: 11h49
